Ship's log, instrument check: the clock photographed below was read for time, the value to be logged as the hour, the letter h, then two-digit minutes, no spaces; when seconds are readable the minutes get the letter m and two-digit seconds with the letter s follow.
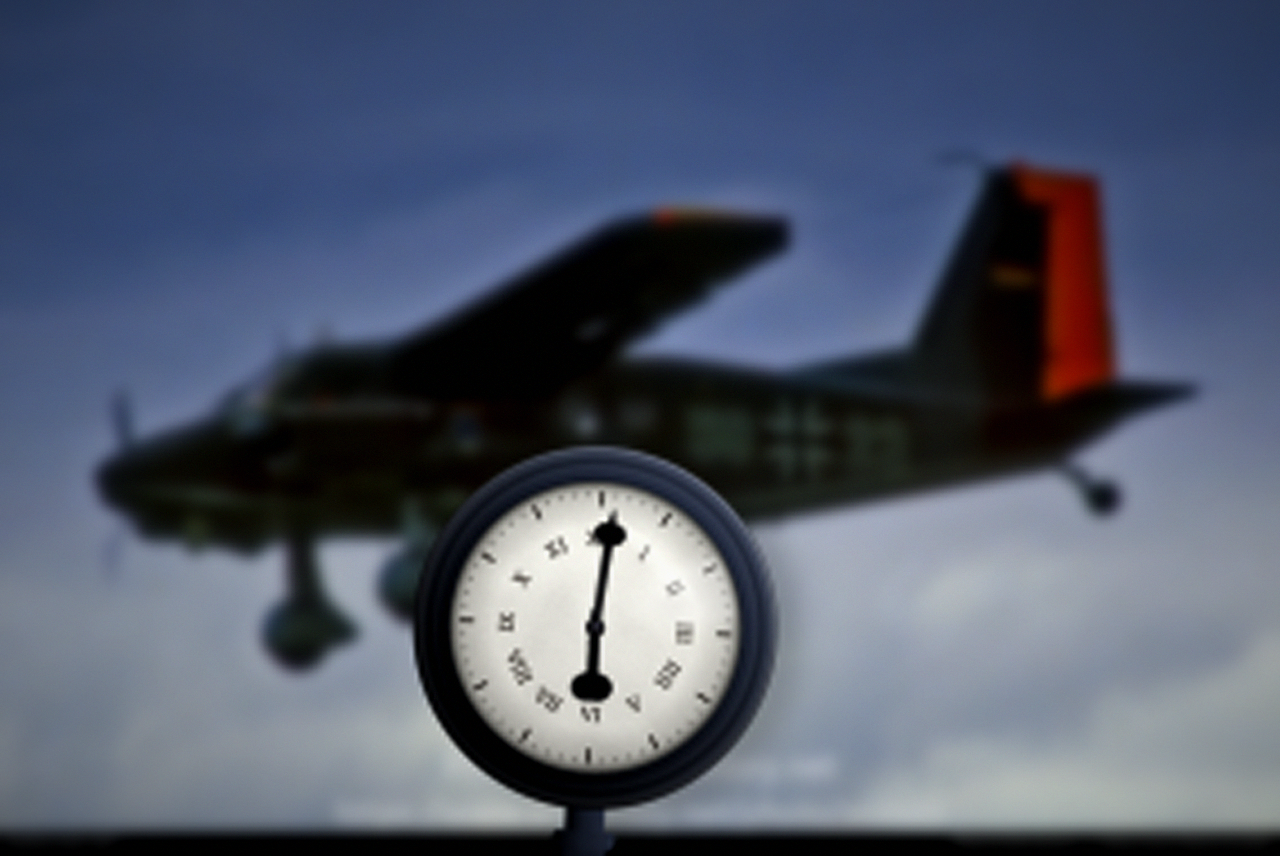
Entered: 6h01
